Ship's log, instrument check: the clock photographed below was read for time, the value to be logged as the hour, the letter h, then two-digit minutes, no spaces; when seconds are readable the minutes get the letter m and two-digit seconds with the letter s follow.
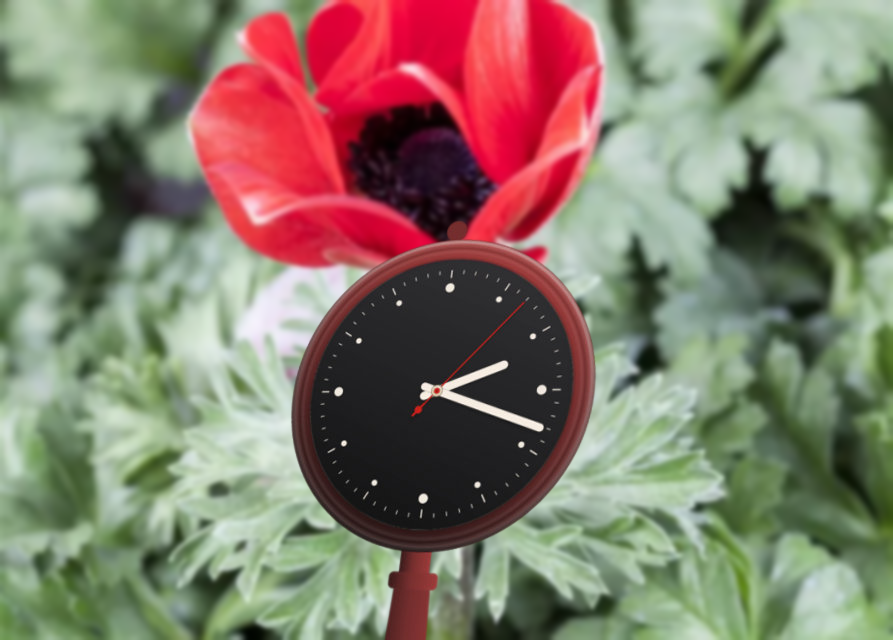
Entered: 2h18m07s
